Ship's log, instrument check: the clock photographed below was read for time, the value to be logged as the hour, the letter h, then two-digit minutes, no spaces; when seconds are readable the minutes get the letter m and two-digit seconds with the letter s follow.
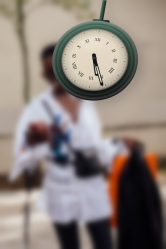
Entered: 5h26
